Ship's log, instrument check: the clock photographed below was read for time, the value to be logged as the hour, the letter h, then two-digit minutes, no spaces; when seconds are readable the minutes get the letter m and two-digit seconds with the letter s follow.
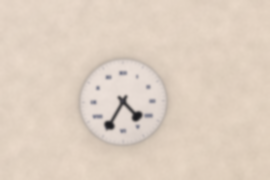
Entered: 4h35
